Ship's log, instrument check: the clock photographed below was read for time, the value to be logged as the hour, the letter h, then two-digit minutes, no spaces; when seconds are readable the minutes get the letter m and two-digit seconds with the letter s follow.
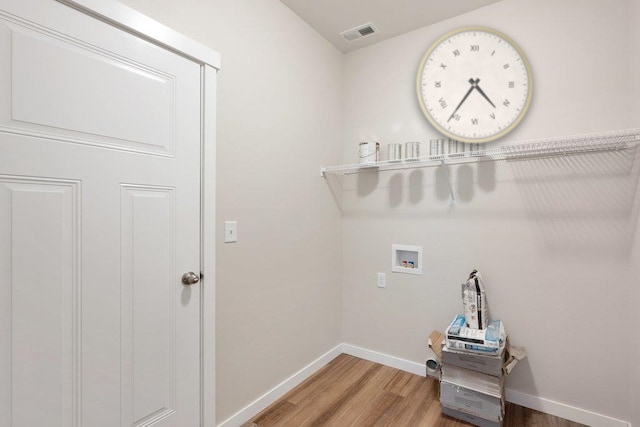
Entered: 4h36
